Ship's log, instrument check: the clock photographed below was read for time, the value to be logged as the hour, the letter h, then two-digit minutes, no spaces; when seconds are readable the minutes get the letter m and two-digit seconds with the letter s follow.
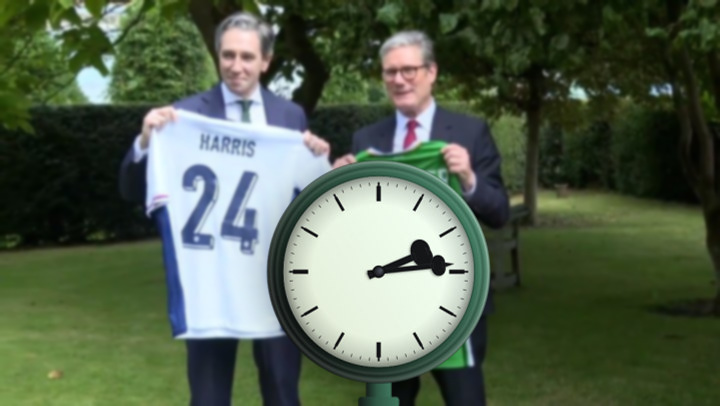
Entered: 2h14
